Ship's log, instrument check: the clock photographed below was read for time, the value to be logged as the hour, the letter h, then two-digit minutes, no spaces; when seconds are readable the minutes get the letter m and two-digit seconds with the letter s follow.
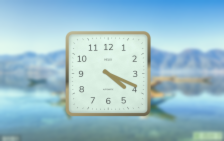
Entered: 4h19
